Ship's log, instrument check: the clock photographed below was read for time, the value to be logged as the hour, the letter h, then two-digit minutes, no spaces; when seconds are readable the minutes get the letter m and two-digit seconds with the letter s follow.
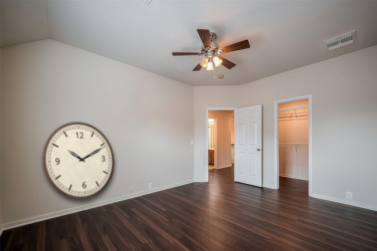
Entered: 10h11
